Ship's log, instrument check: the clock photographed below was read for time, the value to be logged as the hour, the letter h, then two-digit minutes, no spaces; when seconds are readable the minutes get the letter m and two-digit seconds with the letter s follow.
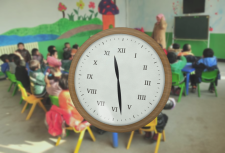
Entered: 11h28
